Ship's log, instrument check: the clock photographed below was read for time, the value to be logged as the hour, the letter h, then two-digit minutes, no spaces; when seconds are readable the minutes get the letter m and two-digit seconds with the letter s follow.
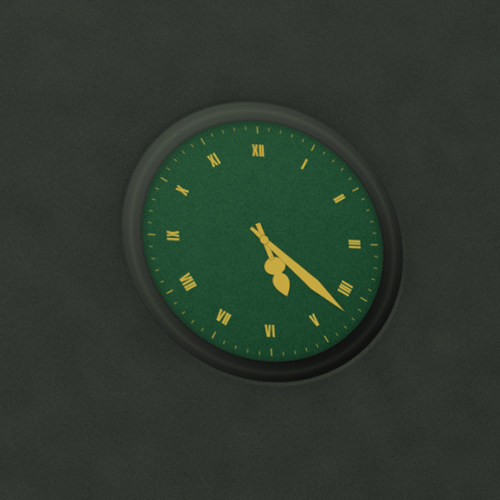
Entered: 5h22
